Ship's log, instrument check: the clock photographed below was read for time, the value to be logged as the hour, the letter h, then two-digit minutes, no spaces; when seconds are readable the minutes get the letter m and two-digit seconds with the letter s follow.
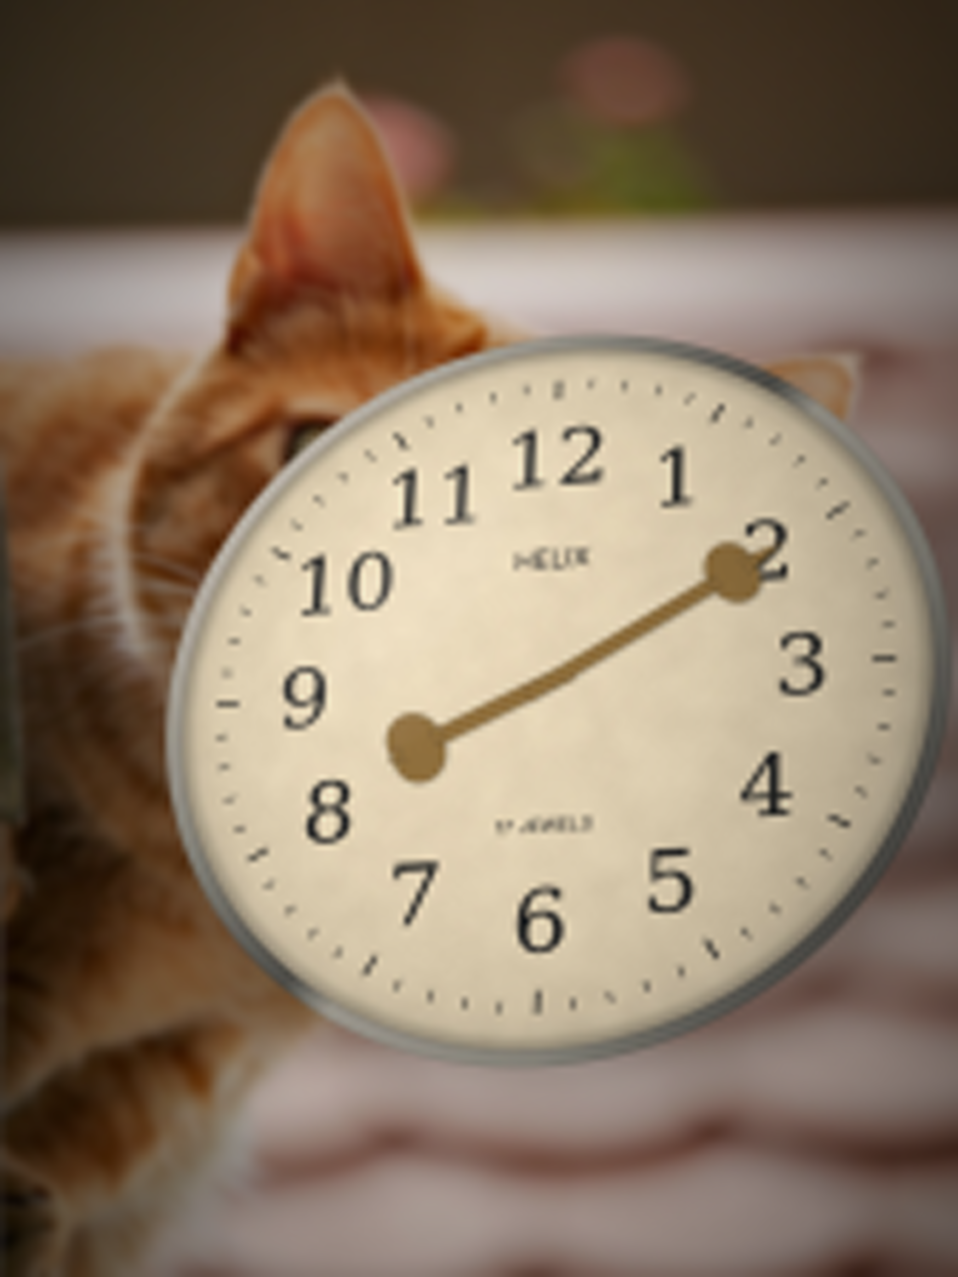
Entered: 8h10
